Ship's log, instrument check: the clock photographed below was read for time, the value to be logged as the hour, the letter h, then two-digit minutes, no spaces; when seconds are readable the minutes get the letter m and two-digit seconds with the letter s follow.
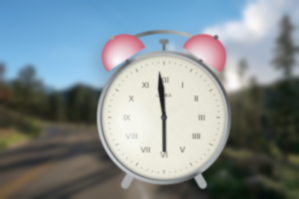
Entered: 5h59
